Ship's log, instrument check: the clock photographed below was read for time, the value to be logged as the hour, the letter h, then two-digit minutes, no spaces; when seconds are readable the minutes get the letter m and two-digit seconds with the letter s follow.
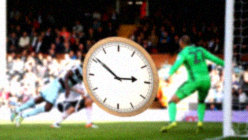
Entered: 2h51
